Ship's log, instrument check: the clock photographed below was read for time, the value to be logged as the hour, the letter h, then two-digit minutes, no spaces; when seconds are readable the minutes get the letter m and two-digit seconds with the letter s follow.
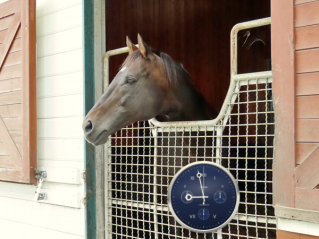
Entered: 8h58
